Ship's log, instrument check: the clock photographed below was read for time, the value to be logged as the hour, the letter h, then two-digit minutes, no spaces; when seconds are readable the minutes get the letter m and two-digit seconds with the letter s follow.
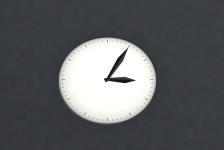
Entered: 3h05
